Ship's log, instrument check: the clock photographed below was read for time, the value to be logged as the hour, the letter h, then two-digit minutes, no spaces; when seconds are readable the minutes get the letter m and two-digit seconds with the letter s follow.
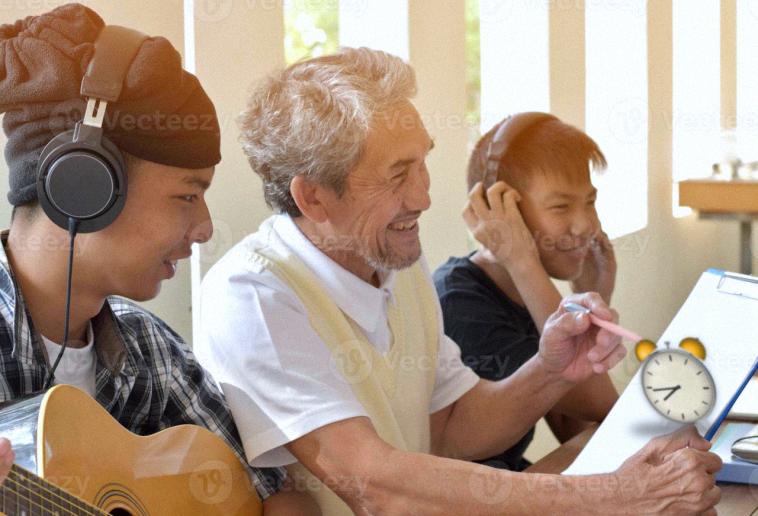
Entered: 7h44
